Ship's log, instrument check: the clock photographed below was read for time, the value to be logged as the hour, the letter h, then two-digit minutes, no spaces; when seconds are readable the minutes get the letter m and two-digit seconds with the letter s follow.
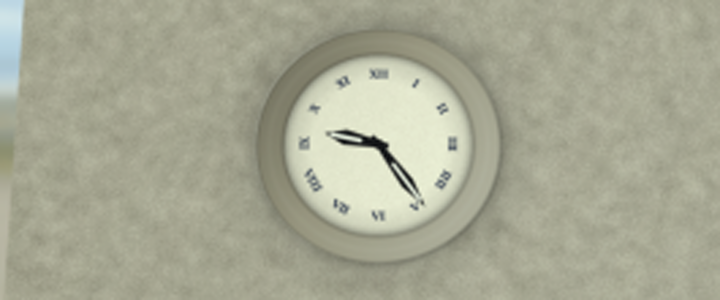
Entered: 9h24
